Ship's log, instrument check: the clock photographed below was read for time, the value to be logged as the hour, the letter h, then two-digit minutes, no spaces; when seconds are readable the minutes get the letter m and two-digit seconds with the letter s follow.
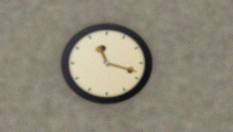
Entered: 11h18
